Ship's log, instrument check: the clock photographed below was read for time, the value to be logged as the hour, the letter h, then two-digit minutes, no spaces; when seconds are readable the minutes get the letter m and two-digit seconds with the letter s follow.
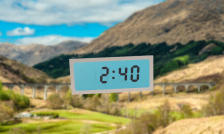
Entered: 2h40
